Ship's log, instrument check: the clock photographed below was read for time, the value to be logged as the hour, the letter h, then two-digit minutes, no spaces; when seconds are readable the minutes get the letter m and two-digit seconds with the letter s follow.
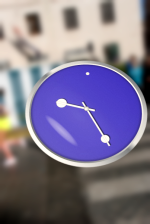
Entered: 9h25
